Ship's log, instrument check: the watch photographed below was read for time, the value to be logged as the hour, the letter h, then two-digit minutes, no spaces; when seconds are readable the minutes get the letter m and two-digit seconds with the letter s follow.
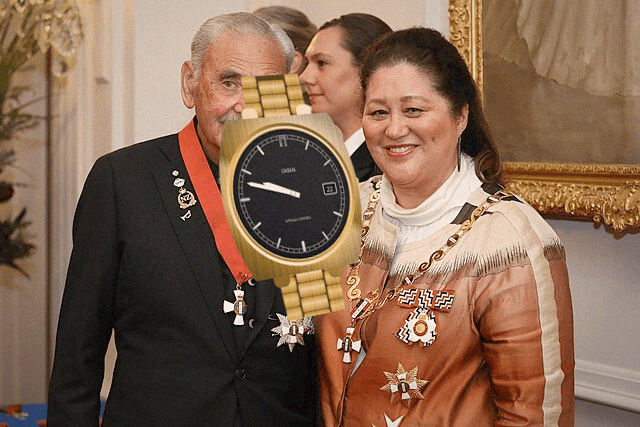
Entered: 9h48
